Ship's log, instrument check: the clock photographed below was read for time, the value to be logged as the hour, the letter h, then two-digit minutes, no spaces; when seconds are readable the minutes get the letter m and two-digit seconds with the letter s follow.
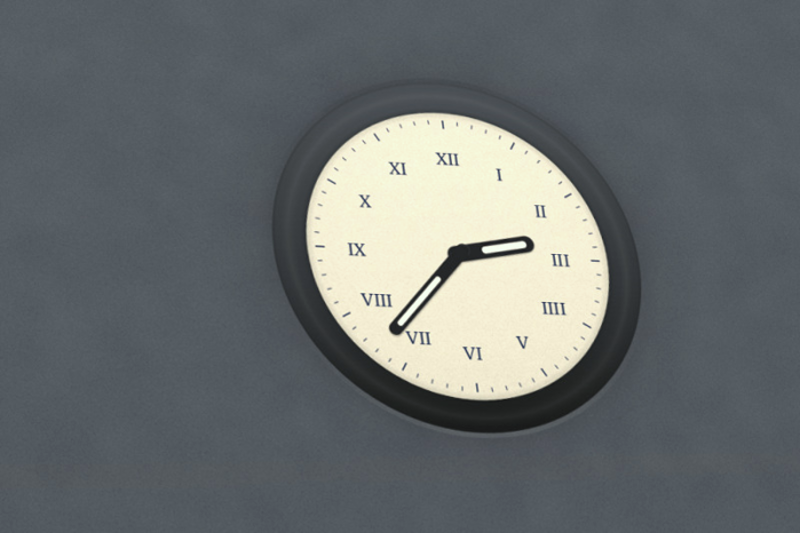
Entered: 2h37
